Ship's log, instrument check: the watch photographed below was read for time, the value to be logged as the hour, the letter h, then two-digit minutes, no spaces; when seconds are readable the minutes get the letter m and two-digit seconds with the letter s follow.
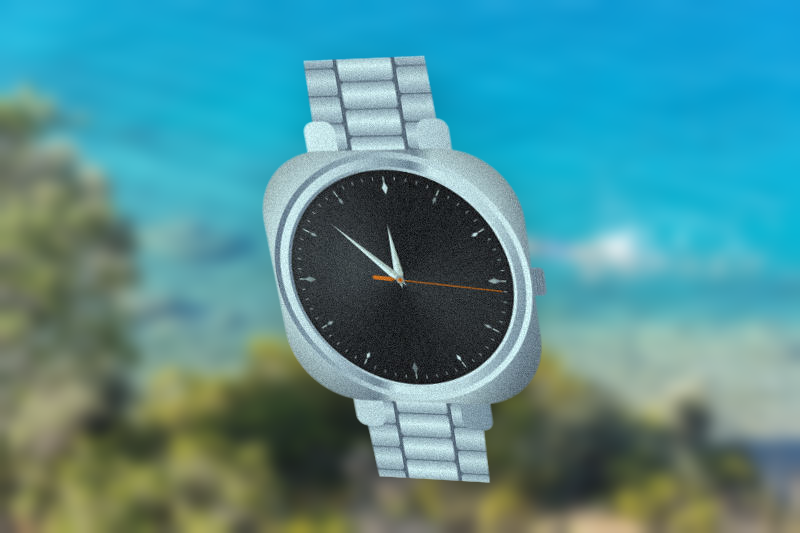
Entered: 11h52m16s
